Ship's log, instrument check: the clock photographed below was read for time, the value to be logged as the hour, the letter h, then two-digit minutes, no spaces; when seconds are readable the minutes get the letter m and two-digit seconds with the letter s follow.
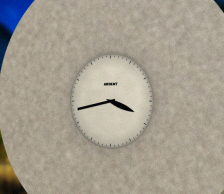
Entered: 3h43
